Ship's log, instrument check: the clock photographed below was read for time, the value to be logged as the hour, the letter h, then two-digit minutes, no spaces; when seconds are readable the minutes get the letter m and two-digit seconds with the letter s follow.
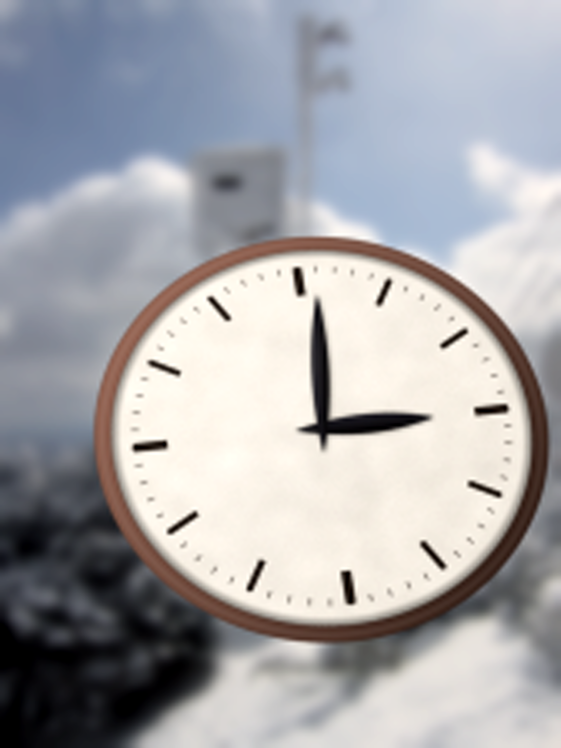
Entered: 3h01
